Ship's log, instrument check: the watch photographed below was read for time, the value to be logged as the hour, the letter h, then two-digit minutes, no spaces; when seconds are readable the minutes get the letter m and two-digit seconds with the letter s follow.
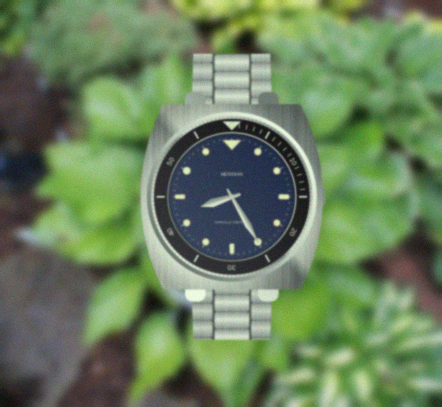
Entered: 8h25
